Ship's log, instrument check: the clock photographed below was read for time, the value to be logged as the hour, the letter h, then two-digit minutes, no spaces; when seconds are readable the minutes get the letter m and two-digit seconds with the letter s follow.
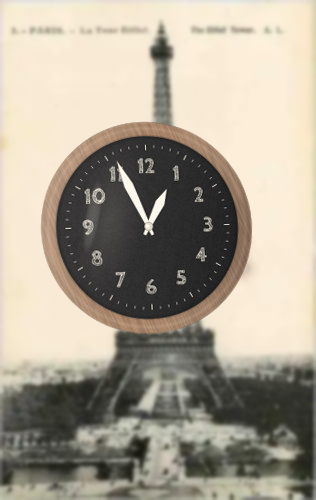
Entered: 12h56
